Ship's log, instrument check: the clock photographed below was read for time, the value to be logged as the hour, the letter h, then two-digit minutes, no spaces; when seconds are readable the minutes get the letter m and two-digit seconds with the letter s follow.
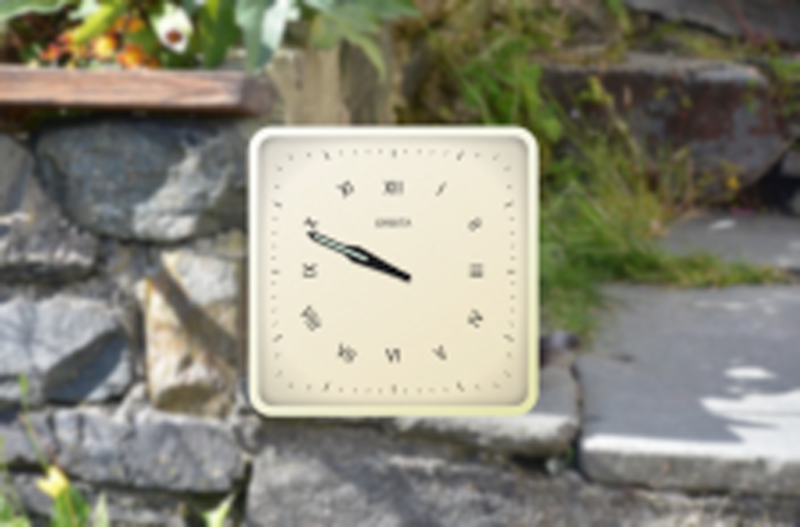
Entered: 9h49
